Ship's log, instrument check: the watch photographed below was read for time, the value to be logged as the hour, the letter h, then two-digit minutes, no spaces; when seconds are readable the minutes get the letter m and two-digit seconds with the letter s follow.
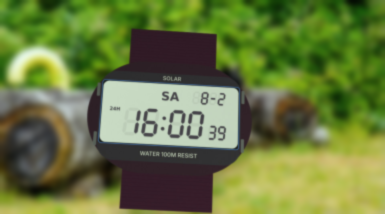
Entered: 16h00m39s
